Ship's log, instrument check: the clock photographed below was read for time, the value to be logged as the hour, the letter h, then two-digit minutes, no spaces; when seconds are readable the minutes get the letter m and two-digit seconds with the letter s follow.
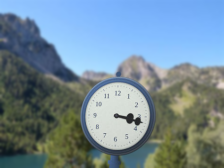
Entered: 3h17
